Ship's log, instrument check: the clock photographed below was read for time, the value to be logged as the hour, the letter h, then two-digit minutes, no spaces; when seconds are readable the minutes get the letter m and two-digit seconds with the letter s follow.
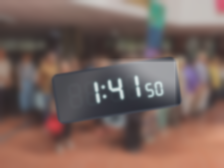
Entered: 1h41m50s
